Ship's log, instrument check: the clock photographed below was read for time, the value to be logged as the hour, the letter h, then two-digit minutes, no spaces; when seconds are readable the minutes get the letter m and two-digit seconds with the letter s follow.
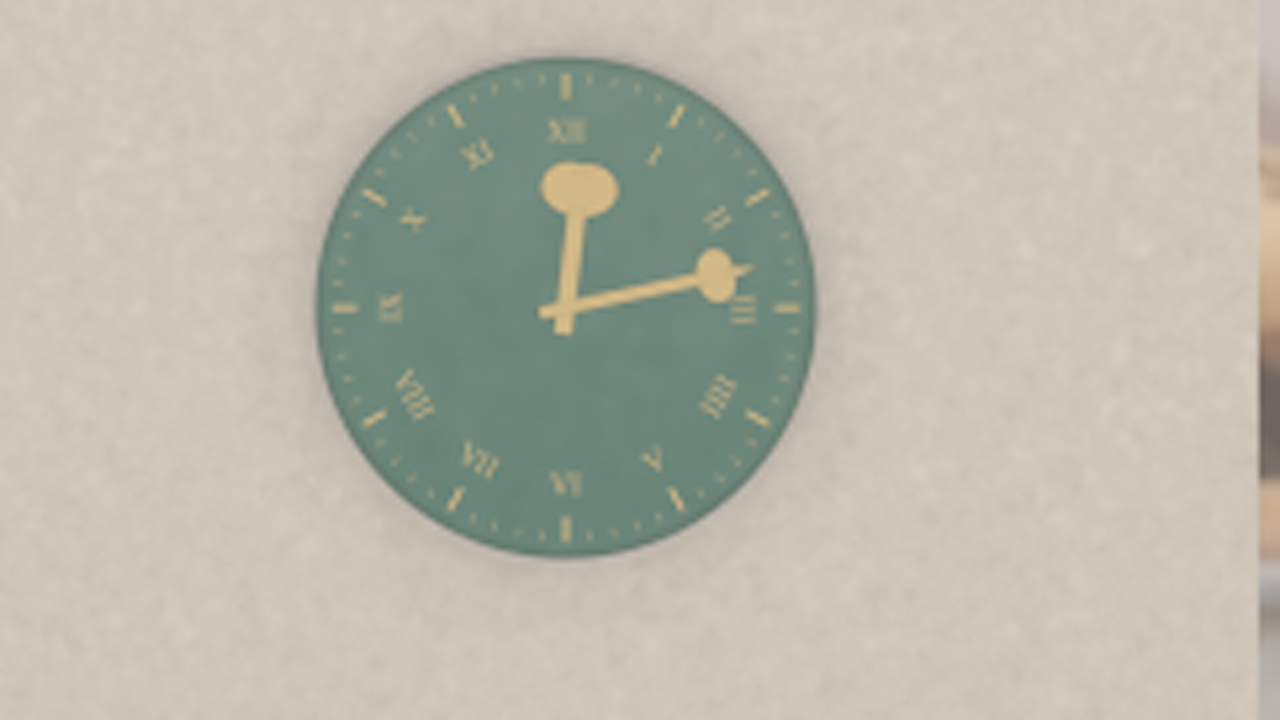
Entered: 12h13
